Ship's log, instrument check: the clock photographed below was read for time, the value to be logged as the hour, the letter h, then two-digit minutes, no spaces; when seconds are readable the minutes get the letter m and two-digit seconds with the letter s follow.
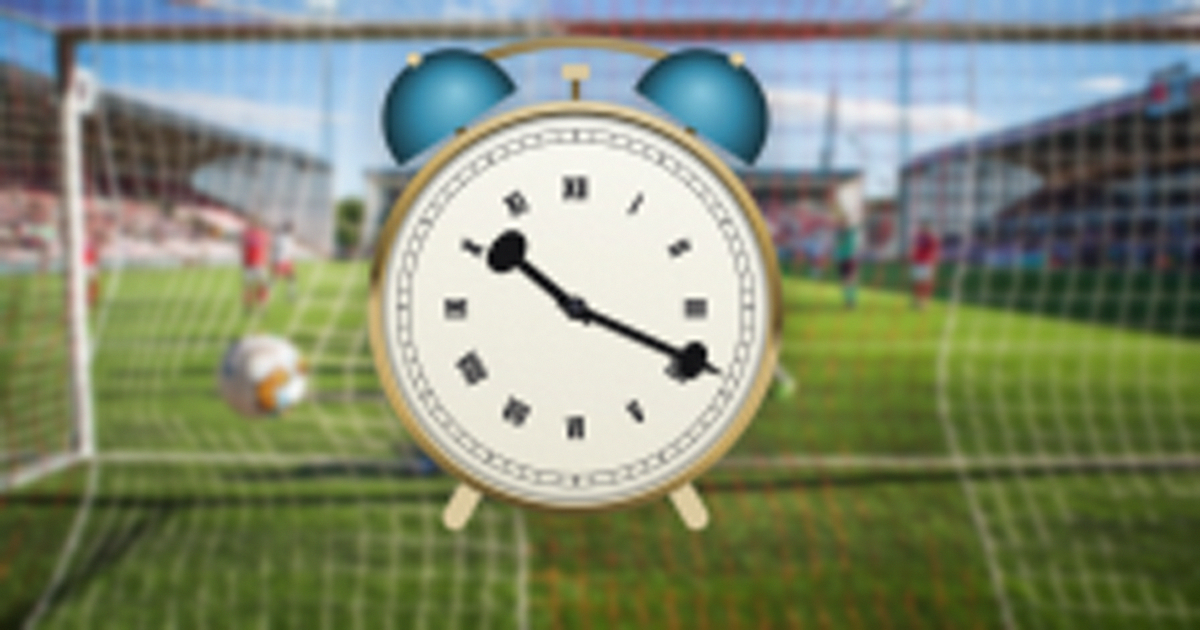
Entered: 10h19
